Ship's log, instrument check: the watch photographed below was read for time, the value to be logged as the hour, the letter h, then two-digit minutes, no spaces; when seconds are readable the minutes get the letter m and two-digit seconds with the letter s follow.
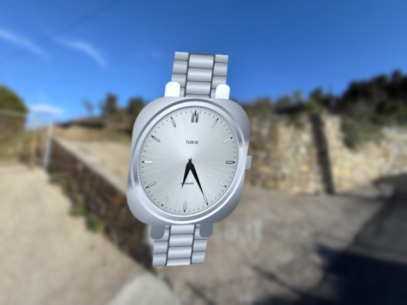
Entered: 6h25
